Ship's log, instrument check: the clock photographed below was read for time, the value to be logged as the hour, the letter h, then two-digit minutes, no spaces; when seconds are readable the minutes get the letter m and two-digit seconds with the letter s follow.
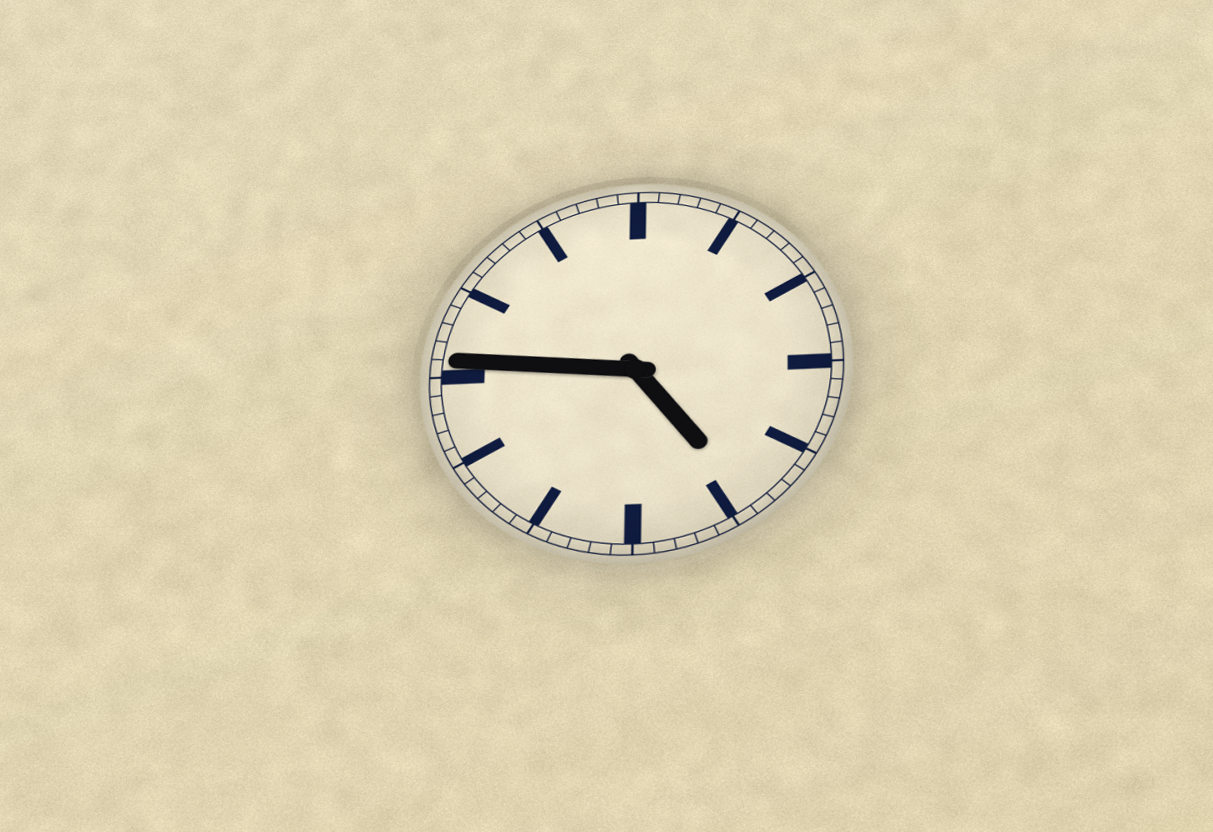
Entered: 4h46
